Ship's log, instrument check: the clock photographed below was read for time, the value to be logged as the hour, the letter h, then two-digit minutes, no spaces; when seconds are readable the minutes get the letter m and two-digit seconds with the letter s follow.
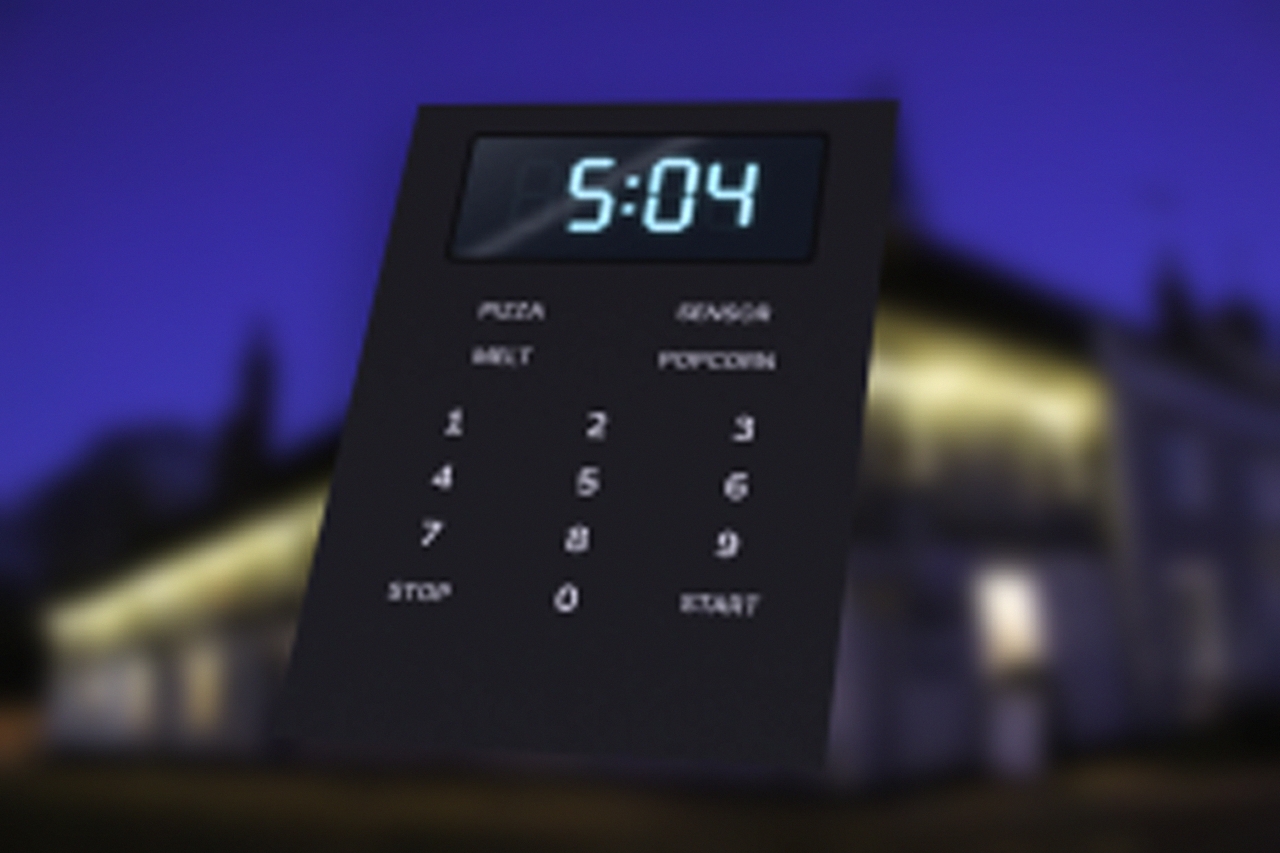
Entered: 5h04
